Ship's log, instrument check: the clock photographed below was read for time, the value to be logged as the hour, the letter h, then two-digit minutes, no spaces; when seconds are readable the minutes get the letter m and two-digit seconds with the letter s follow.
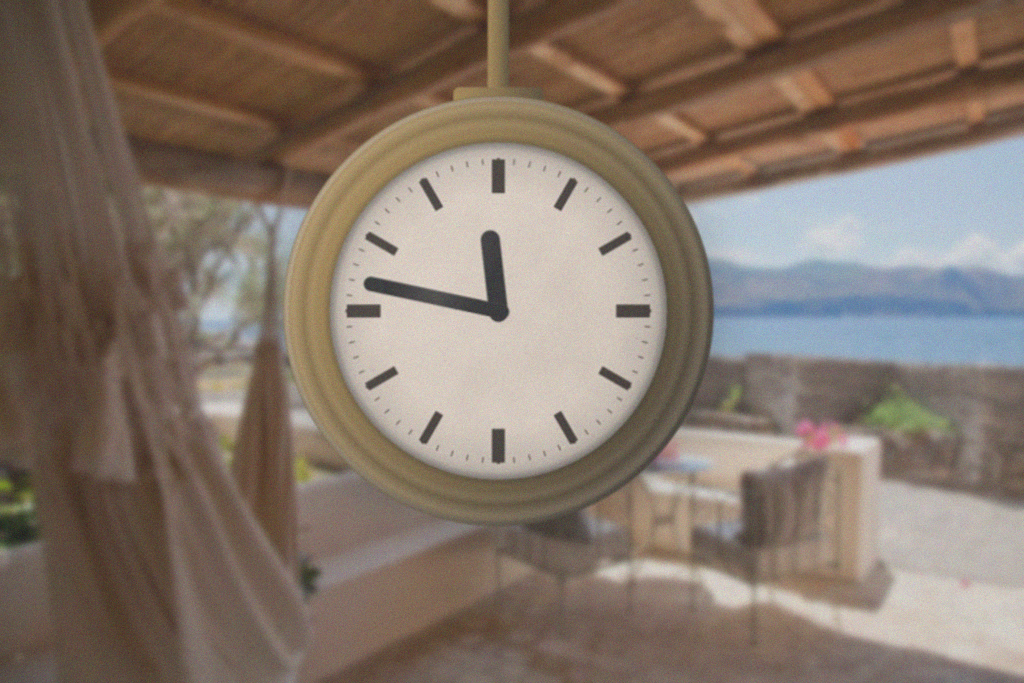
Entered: 11h47
